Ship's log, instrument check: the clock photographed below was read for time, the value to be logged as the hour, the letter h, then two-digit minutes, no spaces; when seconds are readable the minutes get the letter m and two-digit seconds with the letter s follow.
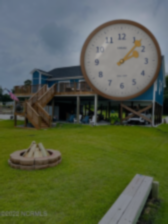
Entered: 2h07
